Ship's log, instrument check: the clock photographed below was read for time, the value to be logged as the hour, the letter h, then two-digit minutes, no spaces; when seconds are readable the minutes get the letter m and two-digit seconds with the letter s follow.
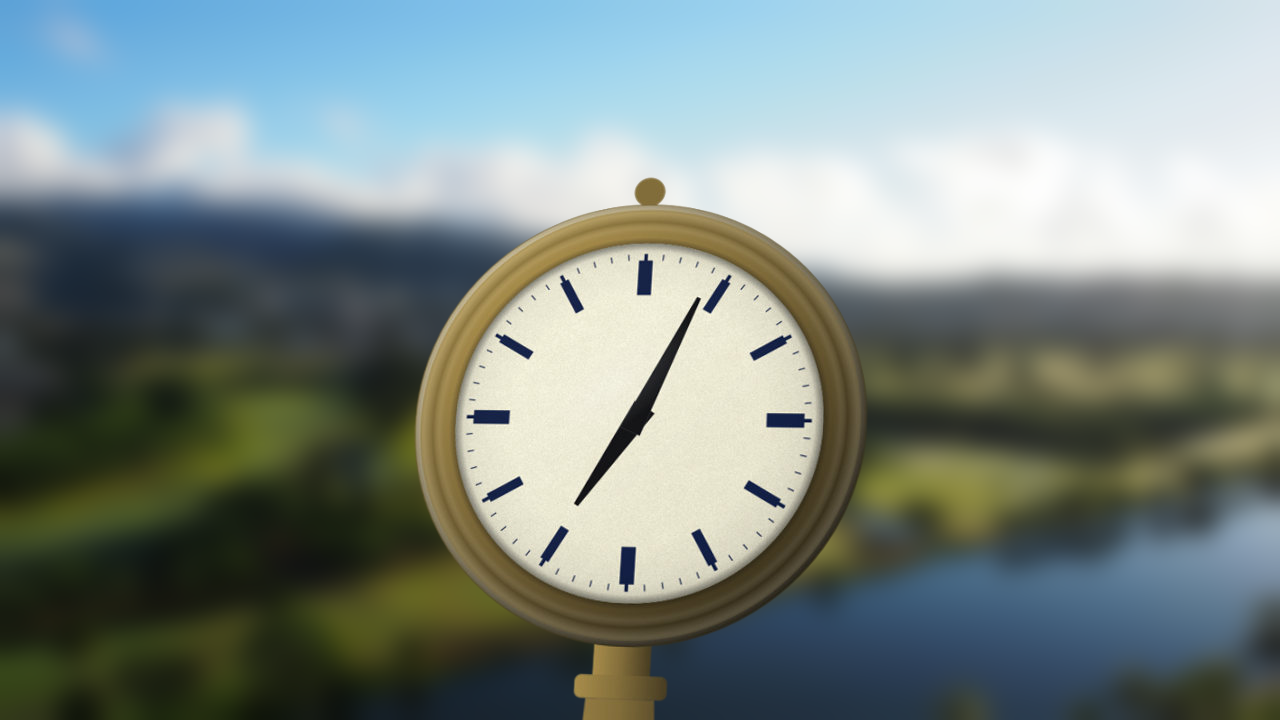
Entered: 7h04
